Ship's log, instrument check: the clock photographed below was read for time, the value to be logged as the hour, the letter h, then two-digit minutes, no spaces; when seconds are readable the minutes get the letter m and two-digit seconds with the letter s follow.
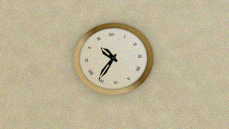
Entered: 10h36
